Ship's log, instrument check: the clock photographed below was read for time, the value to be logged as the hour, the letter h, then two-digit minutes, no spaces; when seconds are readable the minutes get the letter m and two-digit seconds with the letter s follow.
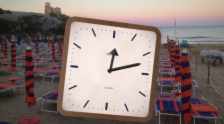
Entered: 12h12
